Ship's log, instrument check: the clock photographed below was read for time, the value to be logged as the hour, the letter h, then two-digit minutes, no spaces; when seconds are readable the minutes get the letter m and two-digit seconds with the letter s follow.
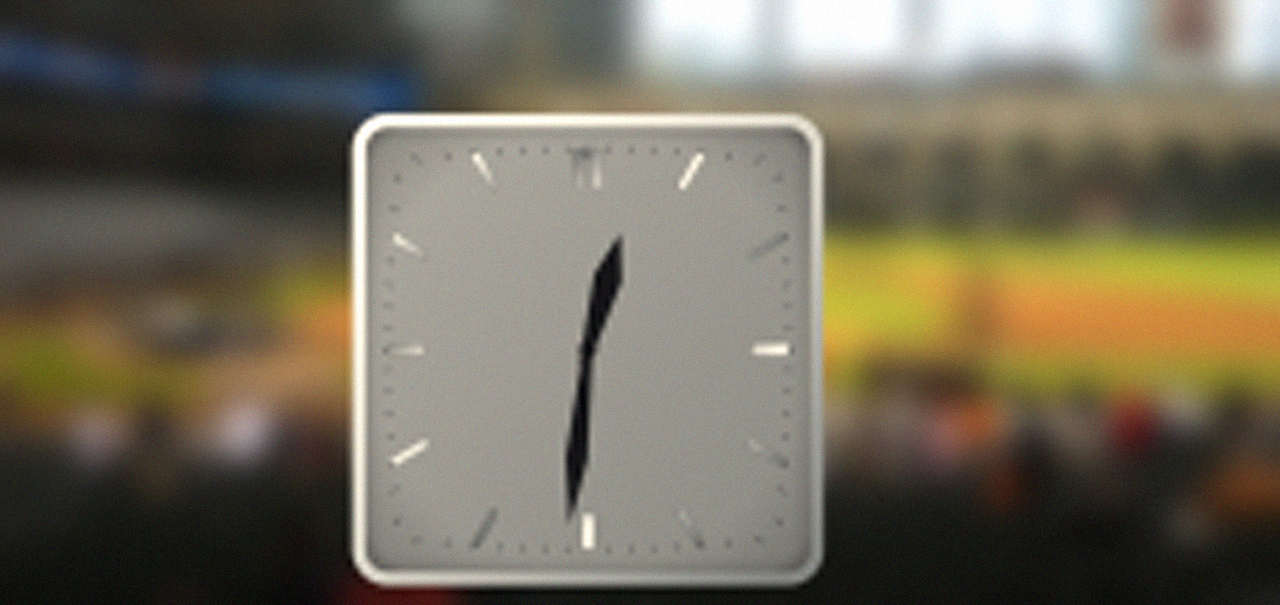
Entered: 12h31
